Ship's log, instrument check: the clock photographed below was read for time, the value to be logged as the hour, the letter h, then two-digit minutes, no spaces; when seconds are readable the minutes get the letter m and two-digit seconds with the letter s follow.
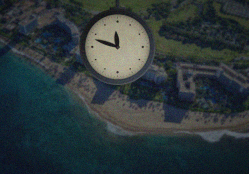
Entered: 11h48
